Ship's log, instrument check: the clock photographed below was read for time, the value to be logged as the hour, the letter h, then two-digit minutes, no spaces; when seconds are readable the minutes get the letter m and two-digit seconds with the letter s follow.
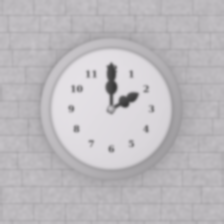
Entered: 2h00
